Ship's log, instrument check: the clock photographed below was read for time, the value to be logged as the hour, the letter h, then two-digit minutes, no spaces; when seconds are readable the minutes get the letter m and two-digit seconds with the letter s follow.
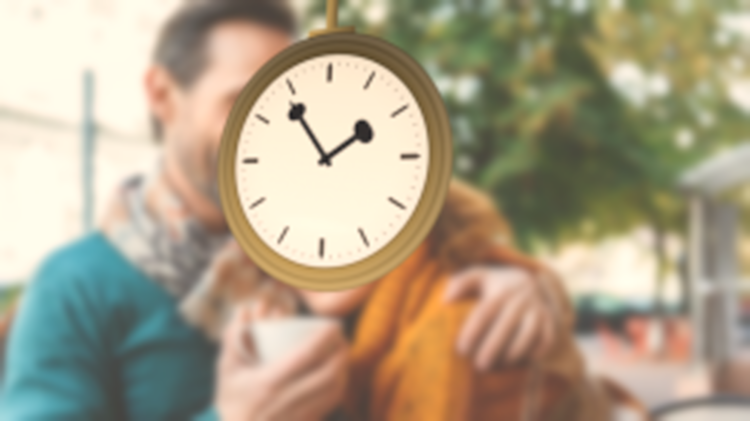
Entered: 1h54
